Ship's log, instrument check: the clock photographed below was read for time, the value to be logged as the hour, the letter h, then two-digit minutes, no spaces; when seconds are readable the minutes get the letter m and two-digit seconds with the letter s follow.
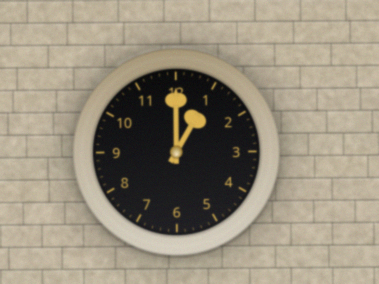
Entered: 1h00
